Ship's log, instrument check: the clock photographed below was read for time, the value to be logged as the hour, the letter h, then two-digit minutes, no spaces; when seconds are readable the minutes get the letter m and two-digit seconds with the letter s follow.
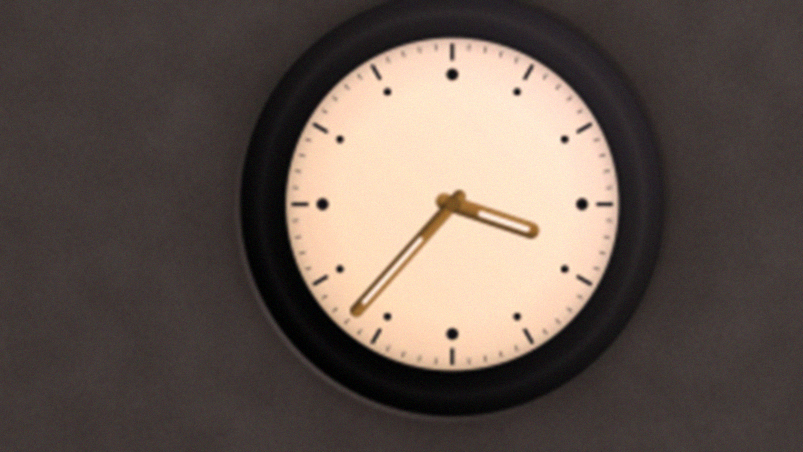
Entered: 3h37
